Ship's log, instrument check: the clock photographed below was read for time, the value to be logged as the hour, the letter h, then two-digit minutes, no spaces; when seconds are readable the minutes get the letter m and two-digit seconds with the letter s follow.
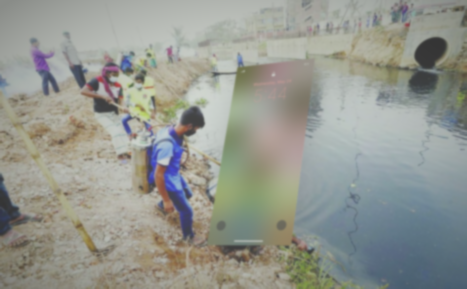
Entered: 5h44
